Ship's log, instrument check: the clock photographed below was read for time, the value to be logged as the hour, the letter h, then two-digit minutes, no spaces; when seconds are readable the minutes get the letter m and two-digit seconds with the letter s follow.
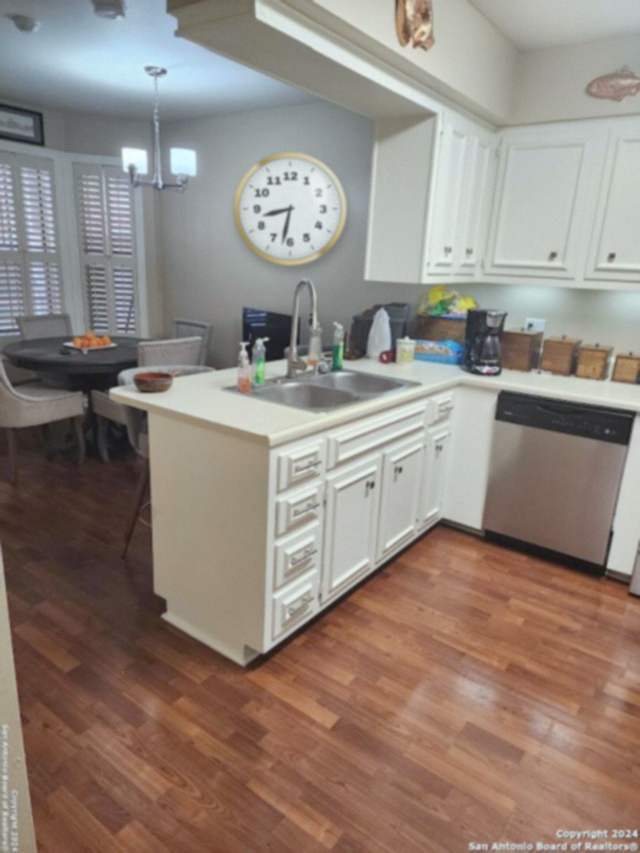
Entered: 8h32
